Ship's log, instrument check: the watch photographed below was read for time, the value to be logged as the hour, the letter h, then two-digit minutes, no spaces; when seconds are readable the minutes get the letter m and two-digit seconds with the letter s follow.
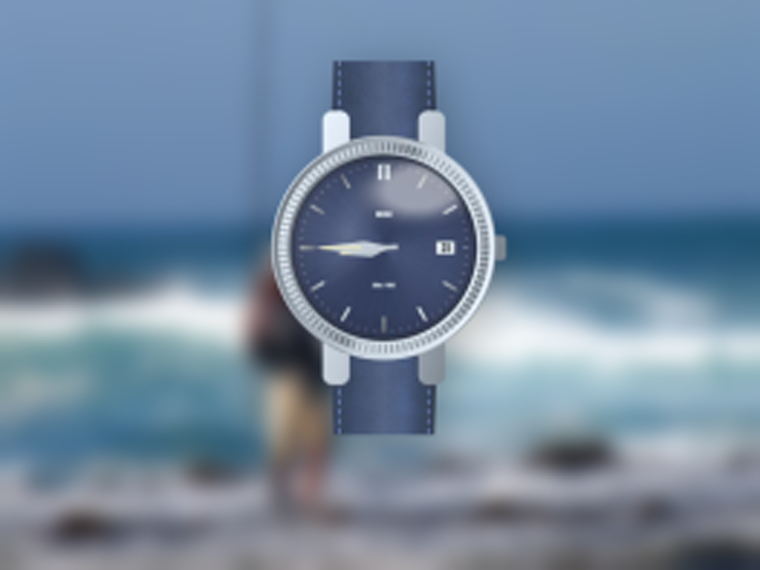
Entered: 8h45
